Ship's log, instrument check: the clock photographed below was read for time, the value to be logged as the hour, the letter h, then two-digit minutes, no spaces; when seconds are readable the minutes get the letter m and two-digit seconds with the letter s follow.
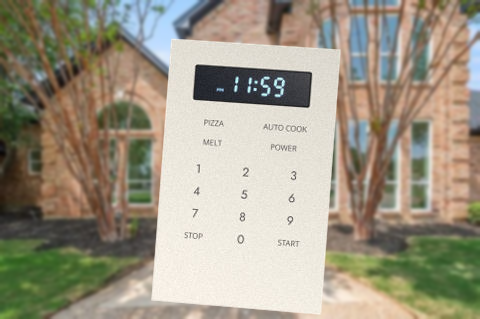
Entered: 11h59
